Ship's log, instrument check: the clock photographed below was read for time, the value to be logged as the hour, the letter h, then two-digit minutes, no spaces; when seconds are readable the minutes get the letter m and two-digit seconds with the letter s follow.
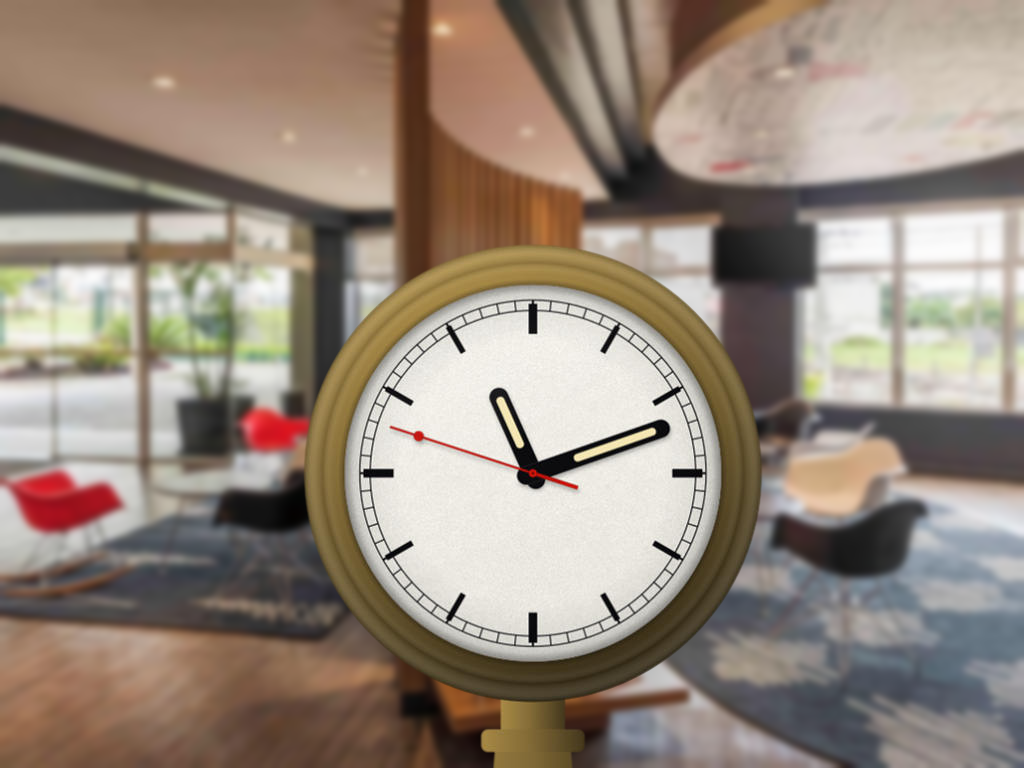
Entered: 11h11m48s
